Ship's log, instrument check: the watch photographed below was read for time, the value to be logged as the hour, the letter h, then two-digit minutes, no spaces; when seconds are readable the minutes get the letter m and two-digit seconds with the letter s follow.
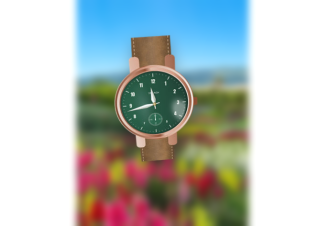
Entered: 11h43
